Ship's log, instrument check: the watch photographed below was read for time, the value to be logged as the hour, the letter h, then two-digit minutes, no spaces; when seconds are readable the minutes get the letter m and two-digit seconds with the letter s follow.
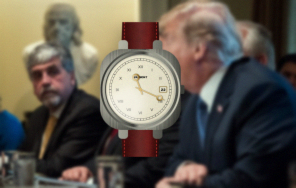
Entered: 11h19
